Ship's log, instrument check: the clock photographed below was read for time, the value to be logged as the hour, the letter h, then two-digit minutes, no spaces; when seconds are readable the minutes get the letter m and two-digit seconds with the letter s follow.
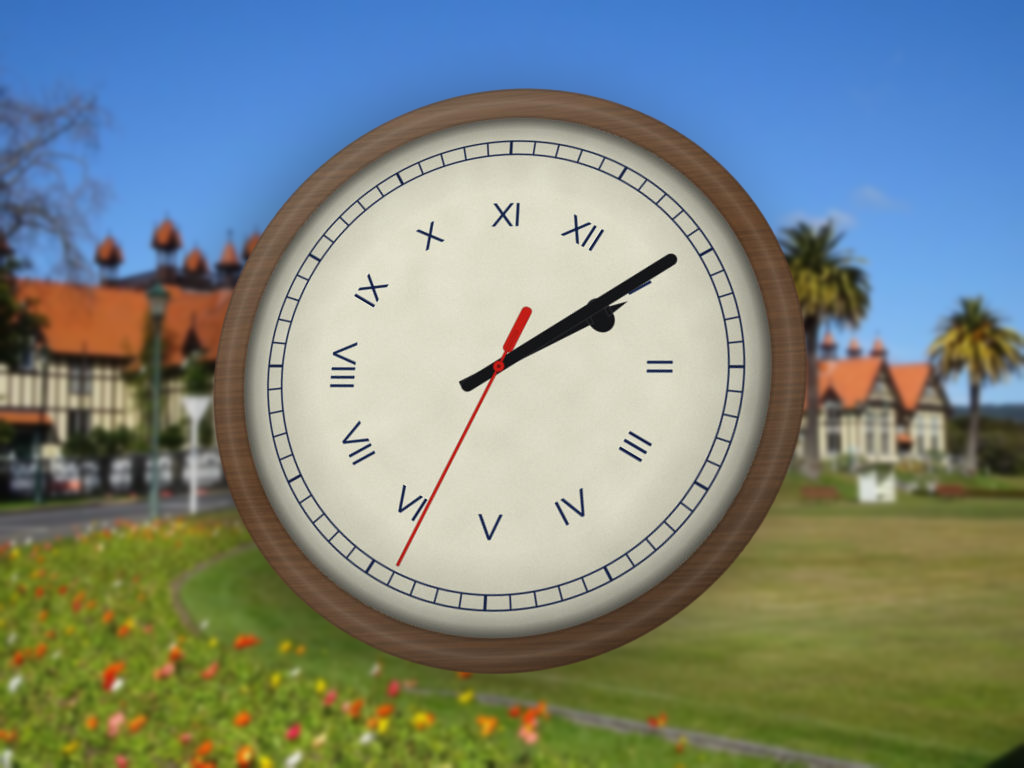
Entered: 1h04m29s
